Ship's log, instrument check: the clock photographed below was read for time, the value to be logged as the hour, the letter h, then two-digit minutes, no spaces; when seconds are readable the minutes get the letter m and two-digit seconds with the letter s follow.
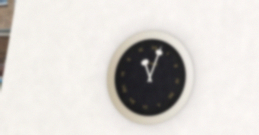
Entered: 11h02
